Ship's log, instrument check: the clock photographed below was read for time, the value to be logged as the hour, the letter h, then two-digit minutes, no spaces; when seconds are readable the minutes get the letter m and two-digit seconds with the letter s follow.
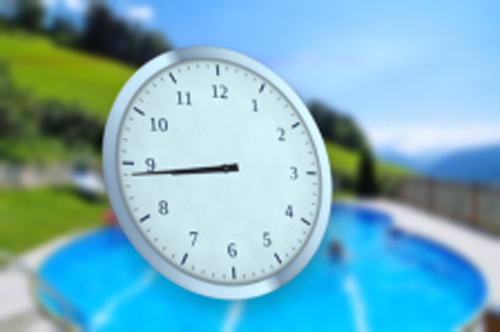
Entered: 8h44
